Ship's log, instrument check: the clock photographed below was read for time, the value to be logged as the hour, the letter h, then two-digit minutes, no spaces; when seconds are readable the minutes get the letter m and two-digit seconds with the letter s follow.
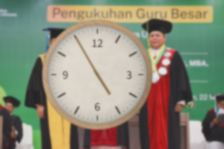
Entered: 4h55
